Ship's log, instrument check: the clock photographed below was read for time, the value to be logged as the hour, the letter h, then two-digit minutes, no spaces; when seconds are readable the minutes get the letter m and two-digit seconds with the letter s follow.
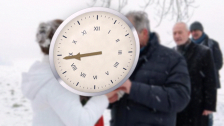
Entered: 8h44
